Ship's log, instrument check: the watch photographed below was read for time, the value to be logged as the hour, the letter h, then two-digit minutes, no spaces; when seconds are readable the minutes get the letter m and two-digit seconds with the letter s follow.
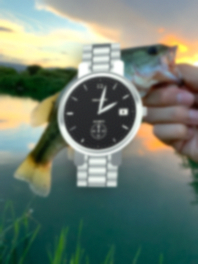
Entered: 2h02
